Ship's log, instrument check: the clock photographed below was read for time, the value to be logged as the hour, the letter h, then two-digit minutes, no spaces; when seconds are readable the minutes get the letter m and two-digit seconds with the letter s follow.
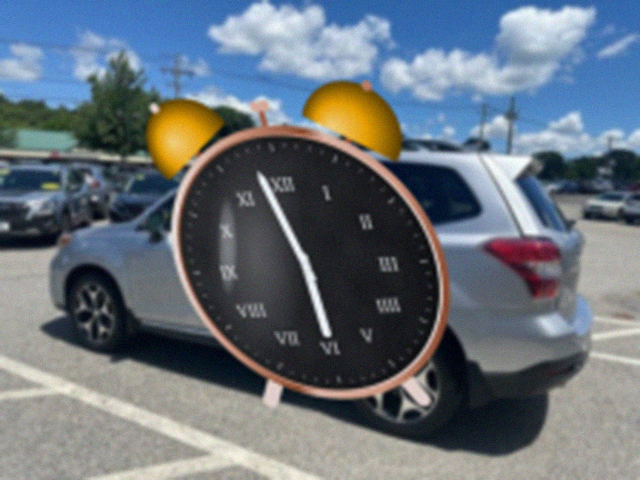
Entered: 5h58
